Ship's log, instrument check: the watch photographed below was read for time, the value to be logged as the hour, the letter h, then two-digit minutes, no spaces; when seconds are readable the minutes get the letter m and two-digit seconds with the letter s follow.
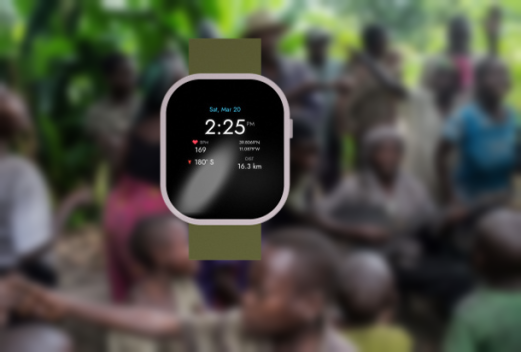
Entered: 2h25
